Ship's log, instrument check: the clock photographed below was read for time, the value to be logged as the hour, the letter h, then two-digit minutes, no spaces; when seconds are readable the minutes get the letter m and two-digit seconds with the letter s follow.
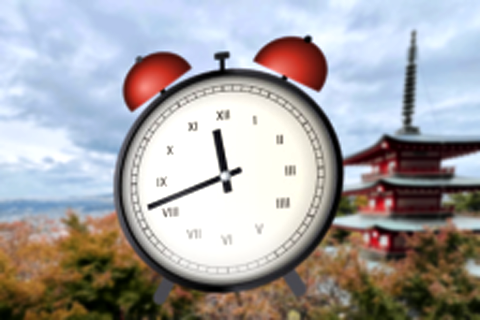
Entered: 11h42
